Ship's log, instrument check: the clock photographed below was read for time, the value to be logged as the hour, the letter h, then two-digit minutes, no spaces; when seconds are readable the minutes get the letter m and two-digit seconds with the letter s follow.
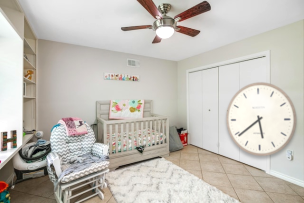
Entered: 5h39
